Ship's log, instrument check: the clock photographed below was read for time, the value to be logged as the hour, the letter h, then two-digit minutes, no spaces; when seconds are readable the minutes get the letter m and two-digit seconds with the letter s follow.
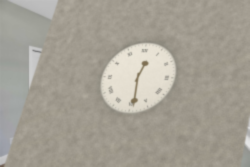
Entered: 12h29
